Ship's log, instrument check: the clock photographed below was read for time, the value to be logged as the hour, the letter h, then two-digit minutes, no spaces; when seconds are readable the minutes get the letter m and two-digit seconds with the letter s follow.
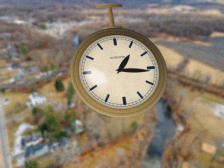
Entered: 1h16
